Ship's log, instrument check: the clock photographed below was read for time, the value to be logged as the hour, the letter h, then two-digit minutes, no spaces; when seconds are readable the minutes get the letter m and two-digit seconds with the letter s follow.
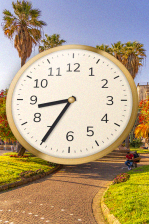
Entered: 8h35
